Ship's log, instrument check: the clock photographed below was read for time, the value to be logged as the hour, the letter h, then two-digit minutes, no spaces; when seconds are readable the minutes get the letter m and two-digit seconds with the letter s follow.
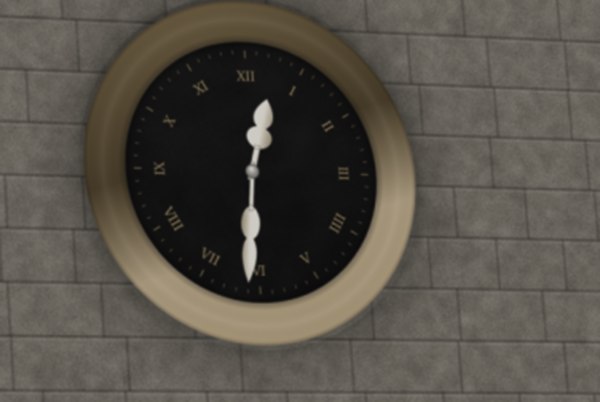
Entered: 12h31
